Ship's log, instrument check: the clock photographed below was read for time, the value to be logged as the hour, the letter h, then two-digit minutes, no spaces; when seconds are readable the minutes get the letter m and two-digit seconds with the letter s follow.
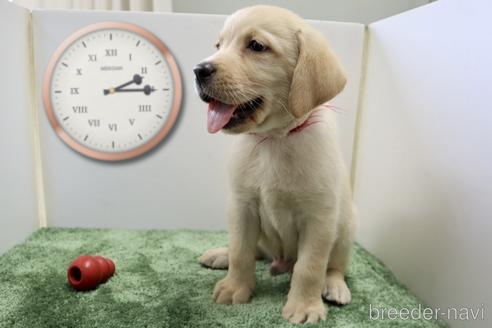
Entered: 2h15
